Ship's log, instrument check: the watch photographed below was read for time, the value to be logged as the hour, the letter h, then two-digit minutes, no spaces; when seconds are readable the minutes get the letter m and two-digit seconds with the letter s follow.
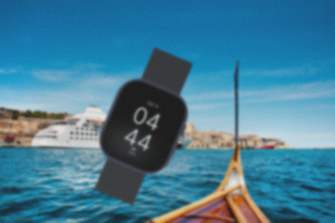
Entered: 4h44
